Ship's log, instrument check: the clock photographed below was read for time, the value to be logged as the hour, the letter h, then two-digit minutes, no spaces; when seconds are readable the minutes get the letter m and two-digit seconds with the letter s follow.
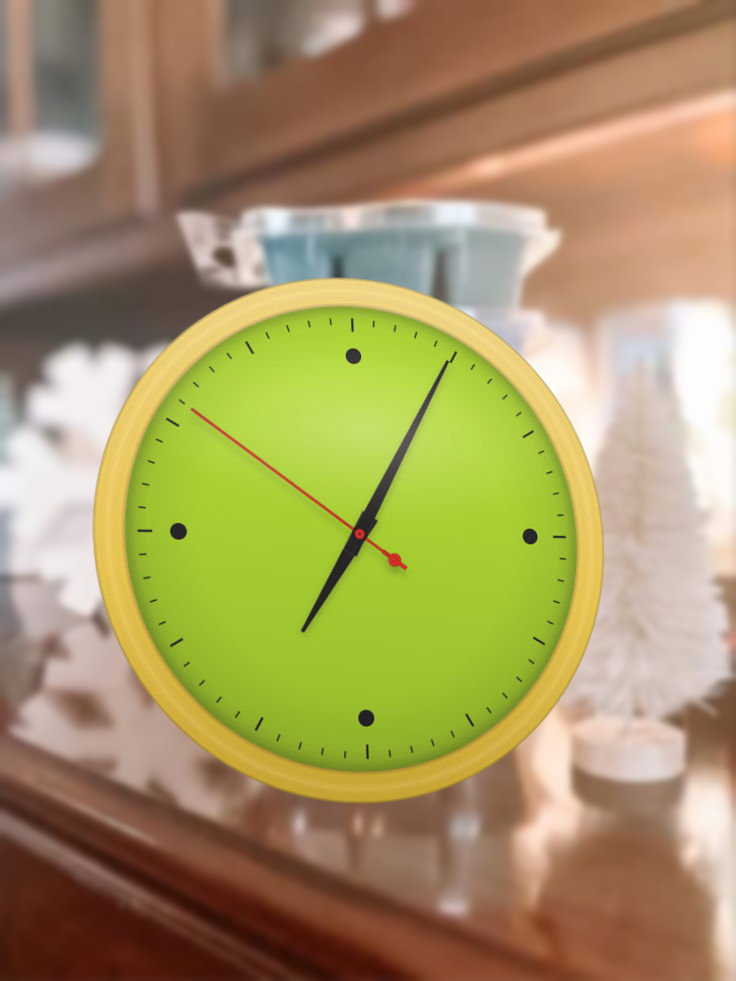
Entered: 7h04m51s
